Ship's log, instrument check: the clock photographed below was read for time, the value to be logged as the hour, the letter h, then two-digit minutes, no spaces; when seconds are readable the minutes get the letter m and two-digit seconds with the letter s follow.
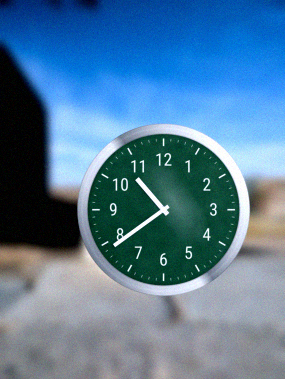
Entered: 10h39
